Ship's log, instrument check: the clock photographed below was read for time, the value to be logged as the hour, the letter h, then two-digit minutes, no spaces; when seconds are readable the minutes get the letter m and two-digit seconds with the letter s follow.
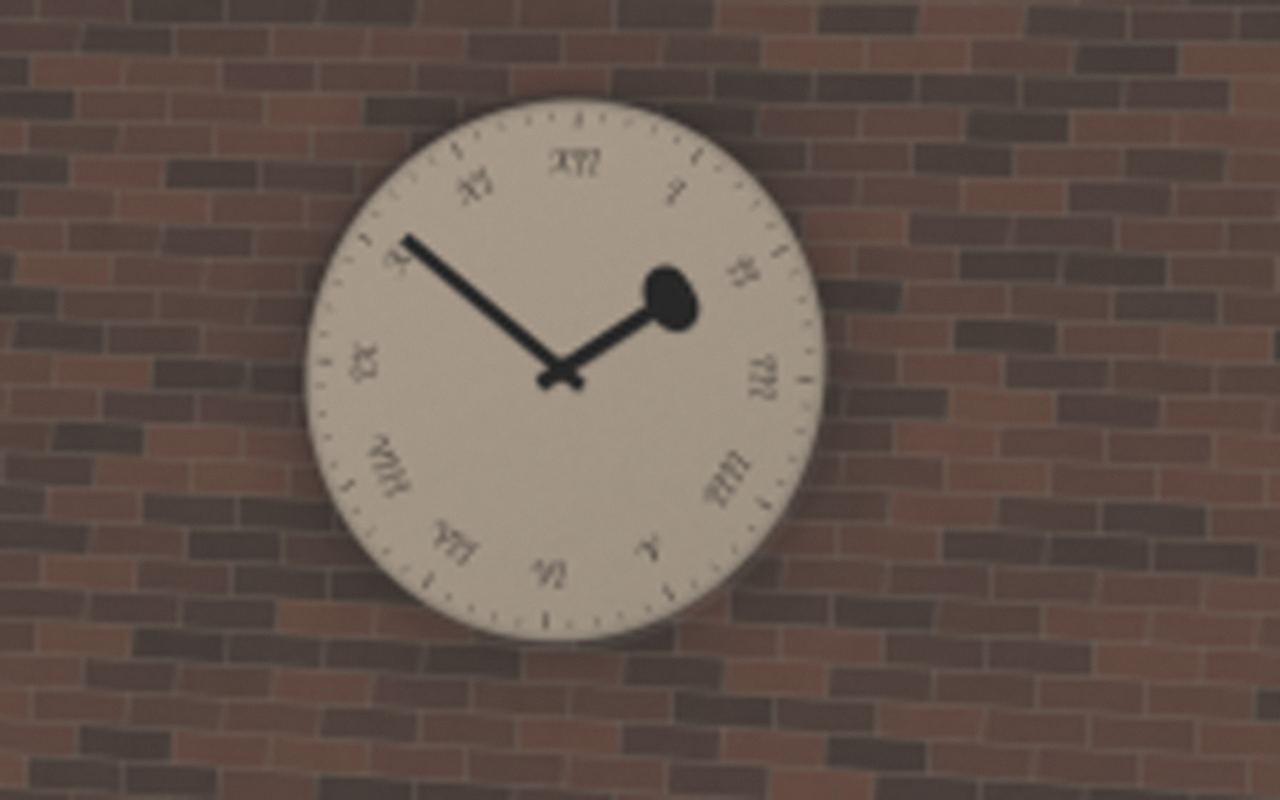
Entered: 1h51
